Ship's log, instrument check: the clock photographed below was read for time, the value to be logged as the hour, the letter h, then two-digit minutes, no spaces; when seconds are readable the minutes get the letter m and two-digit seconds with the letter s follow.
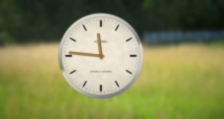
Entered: 11h46
